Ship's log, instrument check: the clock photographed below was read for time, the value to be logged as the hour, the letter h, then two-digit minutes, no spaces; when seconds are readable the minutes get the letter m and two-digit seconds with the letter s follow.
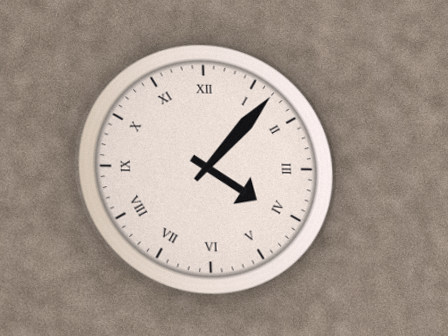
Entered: 4h07
